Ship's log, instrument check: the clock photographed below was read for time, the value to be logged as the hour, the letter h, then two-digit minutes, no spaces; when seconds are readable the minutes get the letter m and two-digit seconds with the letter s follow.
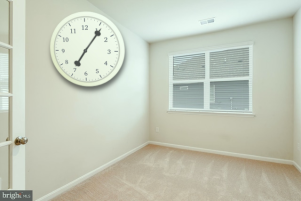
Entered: 7h06
